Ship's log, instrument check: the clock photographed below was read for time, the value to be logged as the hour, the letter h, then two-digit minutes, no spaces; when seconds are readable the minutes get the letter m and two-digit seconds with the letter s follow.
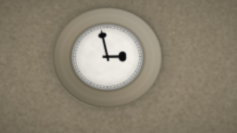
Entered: 2h58
